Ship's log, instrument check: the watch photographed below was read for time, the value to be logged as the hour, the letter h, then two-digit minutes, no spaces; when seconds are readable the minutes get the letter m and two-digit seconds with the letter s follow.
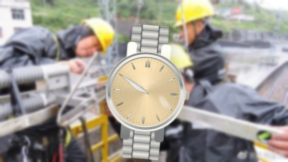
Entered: 9h50
